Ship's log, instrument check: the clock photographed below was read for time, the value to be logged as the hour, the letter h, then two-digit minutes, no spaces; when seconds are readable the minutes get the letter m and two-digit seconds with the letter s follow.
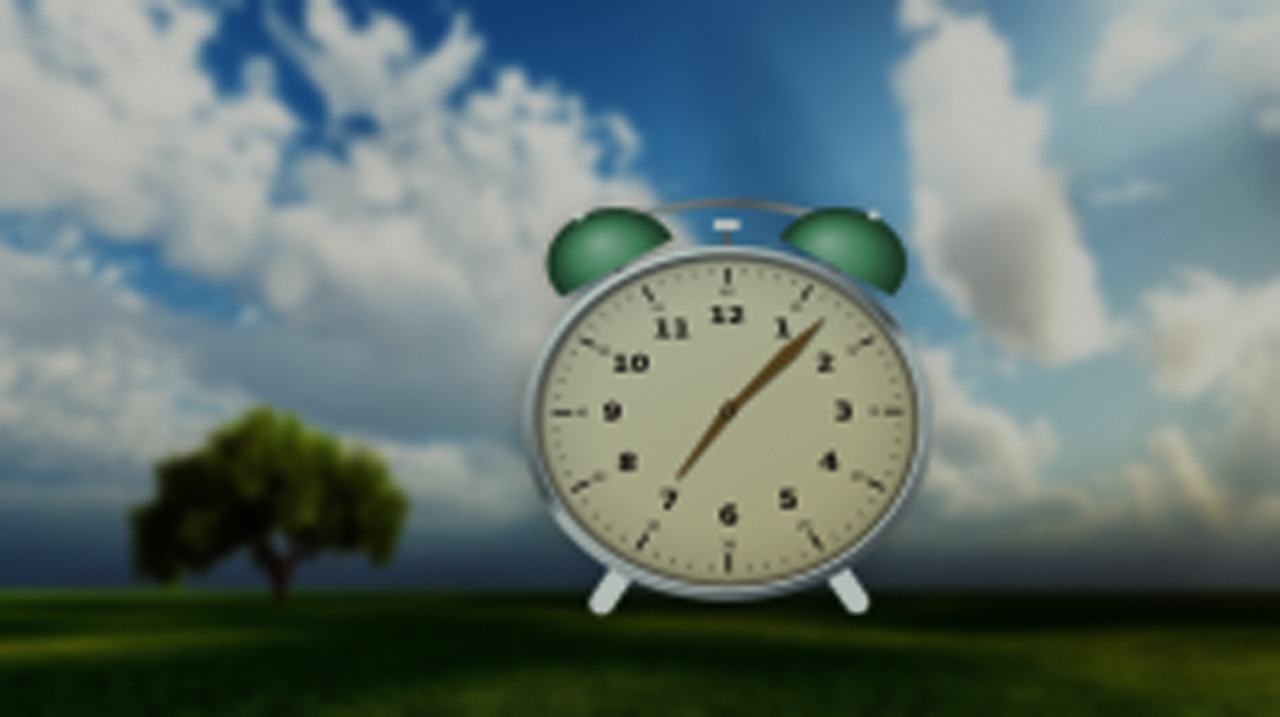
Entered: 7h07
